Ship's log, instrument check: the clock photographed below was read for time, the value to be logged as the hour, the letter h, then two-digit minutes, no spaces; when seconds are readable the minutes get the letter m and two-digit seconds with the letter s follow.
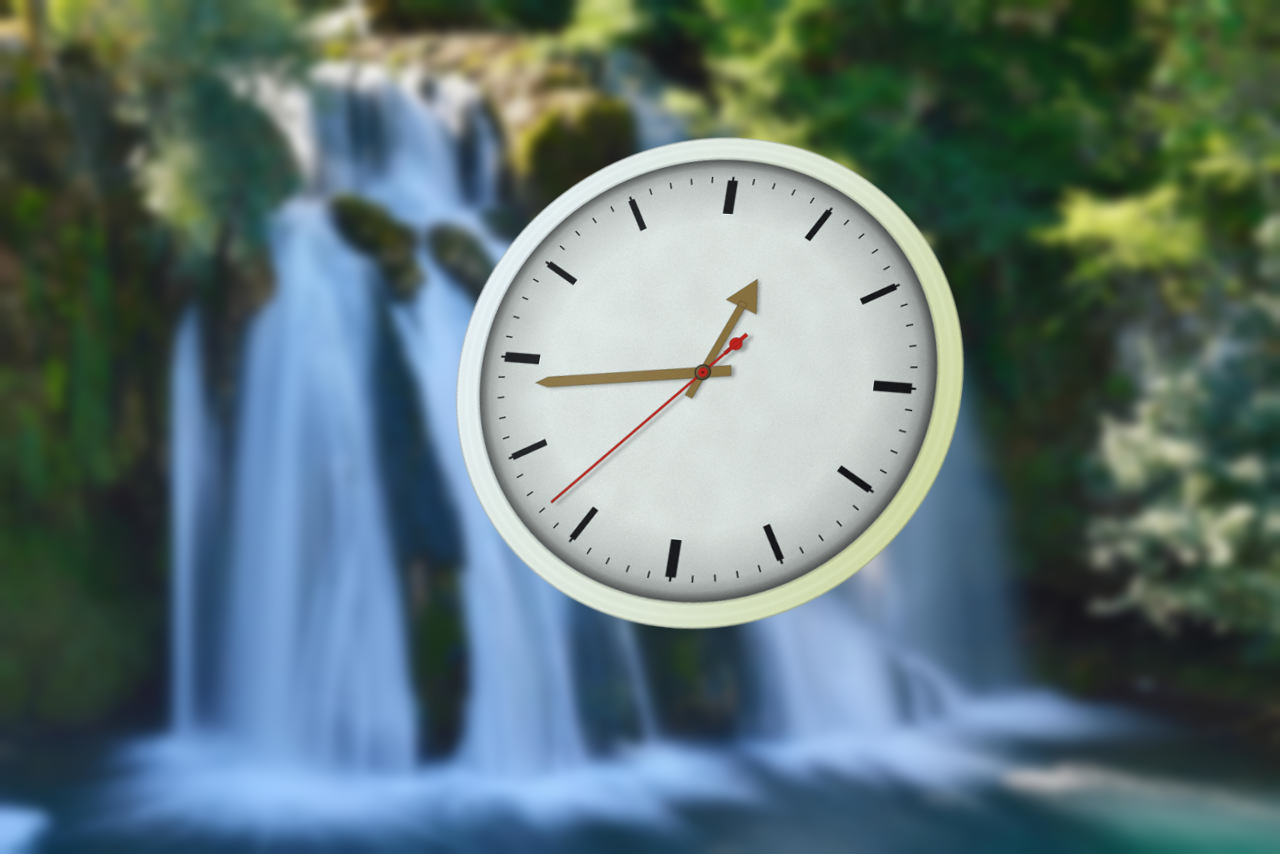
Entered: 12h43m37s
